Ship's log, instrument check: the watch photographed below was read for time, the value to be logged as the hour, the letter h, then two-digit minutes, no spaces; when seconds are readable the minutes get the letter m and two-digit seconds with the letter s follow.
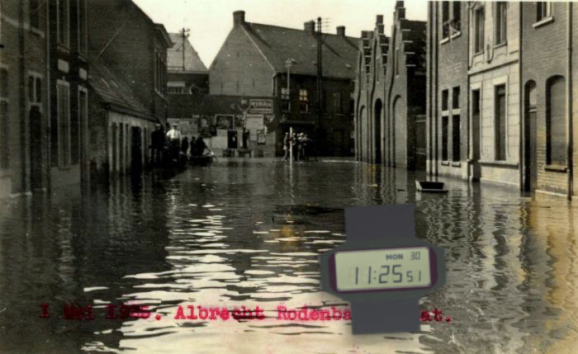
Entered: 11h25m51s
